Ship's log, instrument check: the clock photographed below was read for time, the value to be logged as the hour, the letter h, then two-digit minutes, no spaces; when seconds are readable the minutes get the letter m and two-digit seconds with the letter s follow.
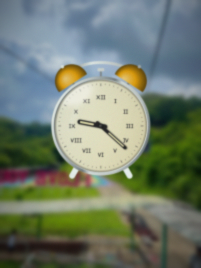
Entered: 9h22
